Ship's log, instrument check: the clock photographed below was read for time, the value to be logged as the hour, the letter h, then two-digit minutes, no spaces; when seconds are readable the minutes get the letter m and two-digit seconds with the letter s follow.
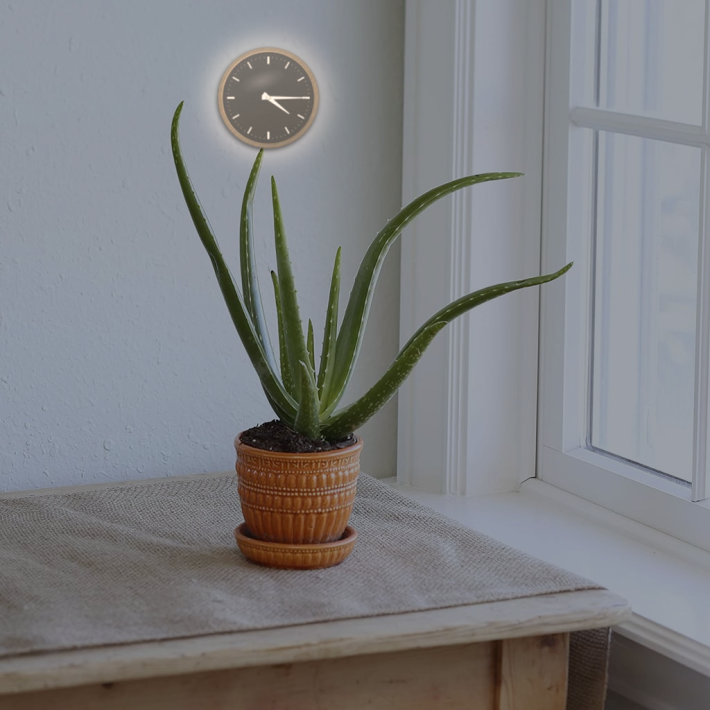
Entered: 4h15
